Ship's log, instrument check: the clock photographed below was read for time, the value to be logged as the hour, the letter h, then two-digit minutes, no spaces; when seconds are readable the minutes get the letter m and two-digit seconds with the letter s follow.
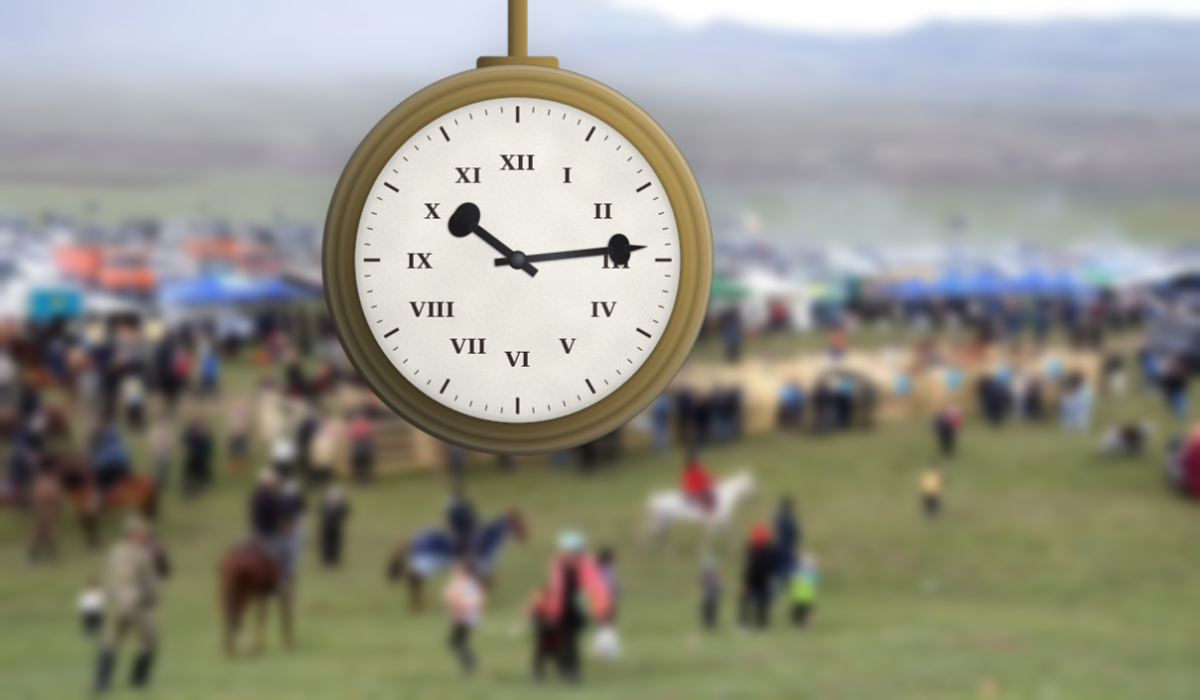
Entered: 10h14
